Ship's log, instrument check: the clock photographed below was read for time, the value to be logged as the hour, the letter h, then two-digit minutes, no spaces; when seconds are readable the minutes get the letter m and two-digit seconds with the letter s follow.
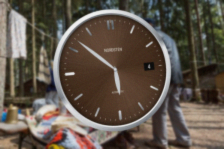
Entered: 5h52
